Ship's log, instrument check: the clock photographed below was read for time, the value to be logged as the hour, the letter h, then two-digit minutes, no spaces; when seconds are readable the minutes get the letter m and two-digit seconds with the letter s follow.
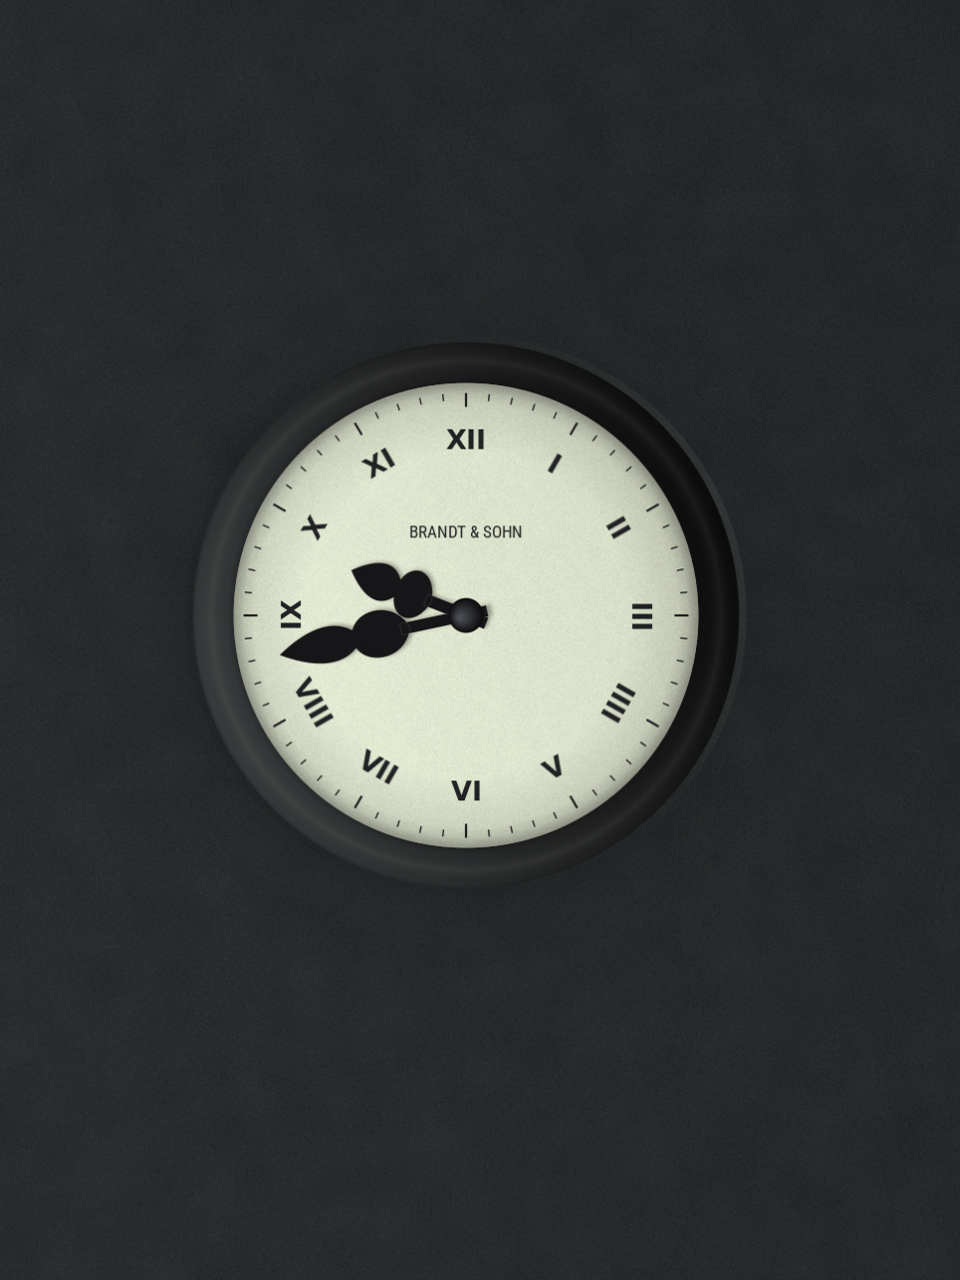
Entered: 9h43
